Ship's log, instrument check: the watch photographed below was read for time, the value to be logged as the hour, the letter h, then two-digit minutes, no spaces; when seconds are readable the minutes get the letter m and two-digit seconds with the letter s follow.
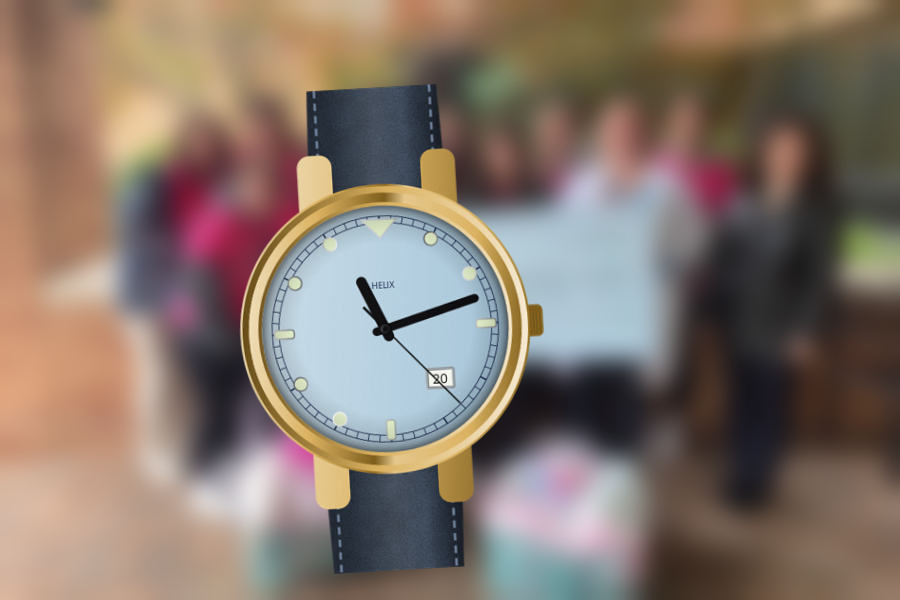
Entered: 11h12m23s
